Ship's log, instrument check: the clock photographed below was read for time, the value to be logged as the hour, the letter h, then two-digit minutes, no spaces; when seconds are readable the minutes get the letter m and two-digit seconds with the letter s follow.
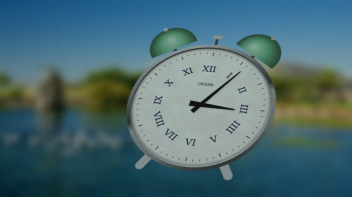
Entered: 3h06
